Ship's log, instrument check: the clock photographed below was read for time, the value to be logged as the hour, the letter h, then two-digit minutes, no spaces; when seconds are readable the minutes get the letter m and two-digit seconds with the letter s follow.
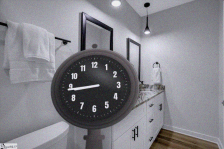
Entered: 8h44
